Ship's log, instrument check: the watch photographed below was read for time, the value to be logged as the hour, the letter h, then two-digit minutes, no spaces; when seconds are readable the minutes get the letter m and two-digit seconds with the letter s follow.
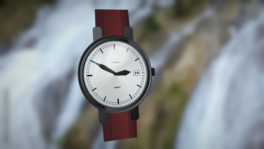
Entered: 2h50
